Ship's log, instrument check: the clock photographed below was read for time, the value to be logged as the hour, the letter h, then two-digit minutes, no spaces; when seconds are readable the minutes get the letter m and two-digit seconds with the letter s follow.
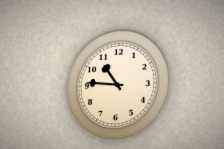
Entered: 10h46
